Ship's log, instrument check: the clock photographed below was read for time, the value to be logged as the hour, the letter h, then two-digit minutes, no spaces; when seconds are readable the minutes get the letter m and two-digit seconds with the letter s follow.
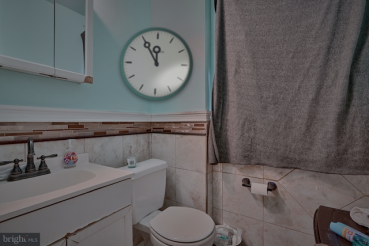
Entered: 11h55
